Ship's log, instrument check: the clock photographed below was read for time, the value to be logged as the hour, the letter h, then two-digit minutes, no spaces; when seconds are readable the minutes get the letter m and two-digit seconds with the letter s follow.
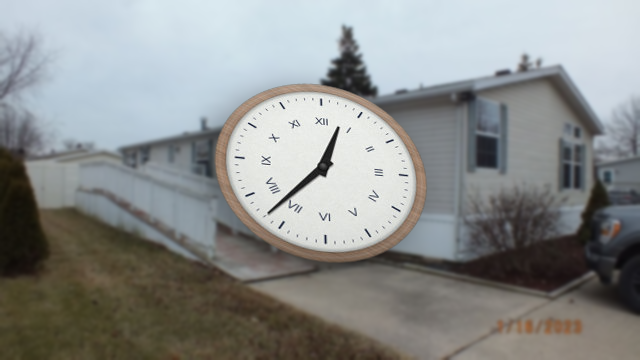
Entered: 12h37
